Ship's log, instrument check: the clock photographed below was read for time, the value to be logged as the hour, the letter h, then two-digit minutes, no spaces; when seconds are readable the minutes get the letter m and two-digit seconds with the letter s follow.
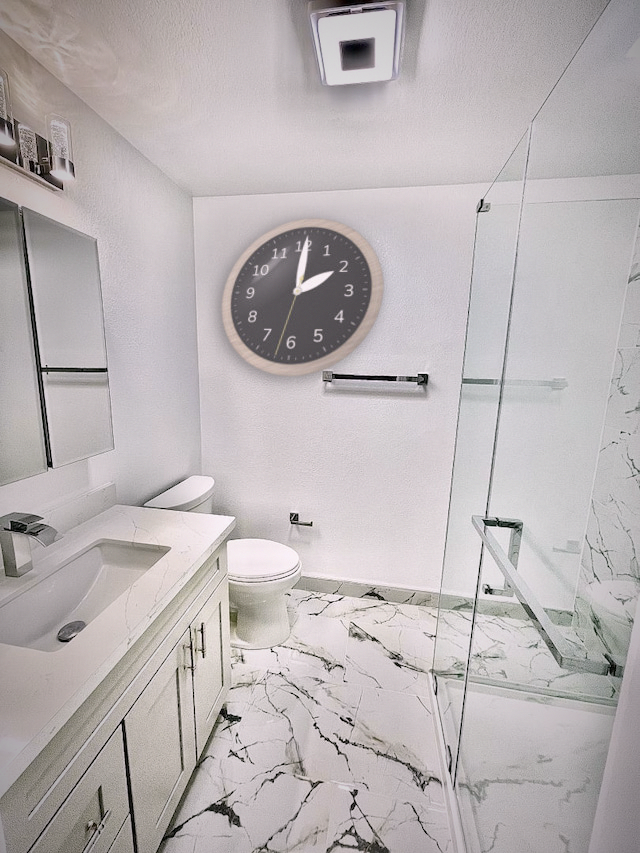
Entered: 2h00m32s
